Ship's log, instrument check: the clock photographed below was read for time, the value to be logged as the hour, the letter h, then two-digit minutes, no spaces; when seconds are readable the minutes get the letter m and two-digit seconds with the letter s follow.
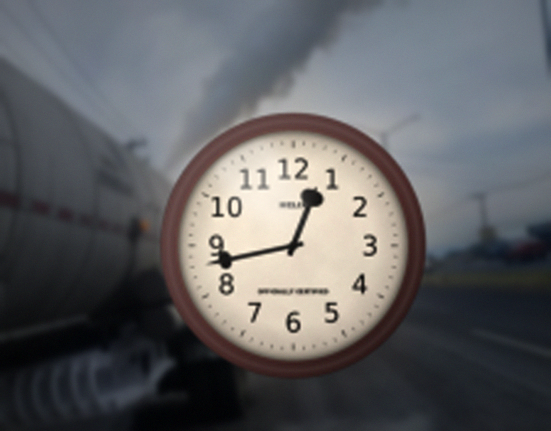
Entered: 12h43
